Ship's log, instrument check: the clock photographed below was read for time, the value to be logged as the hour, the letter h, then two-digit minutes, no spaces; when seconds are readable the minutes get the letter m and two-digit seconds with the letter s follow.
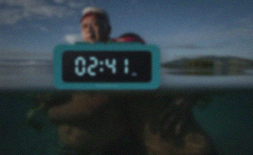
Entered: 2h41
